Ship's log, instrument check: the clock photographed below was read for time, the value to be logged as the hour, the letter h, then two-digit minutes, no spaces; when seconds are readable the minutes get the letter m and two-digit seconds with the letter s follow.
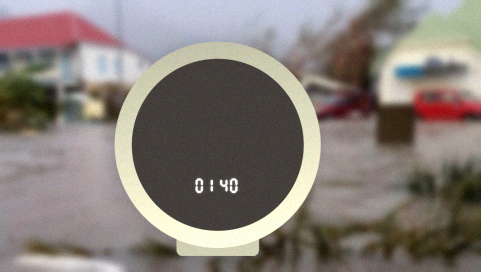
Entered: 1h40
